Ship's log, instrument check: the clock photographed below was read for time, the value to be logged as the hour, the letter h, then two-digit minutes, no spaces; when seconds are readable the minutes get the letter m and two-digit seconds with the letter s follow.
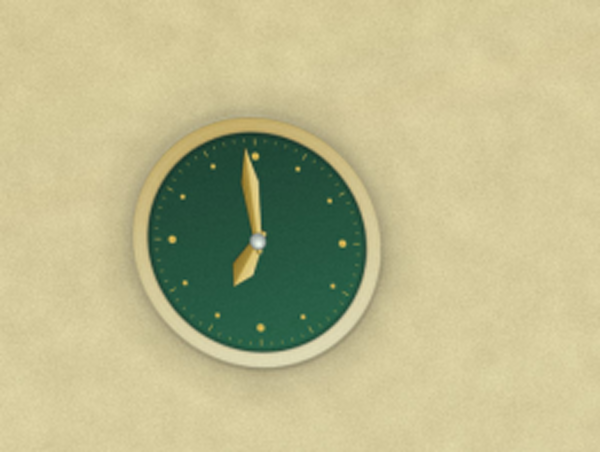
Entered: 6h59
